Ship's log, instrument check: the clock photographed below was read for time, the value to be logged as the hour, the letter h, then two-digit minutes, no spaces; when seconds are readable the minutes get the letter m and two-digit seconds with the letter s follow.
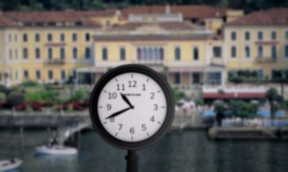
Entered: 10h41
